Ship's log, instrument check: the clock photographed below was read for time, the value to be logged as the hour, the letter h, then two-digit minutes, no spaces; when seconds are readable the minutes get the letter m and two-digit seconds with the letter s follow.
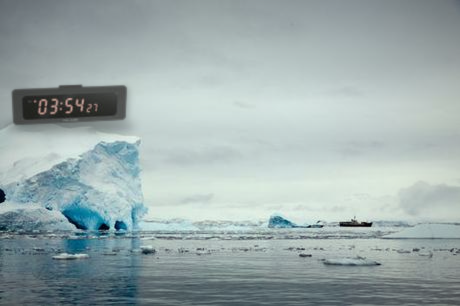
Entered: 3h54
